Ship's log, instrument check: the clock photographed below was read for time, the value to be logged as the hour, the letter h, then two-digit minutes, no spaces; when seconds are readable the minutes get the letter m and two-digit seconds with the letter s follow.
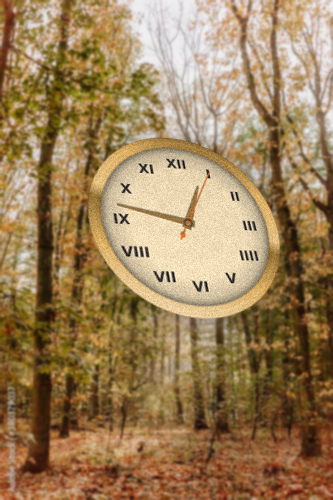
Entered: 12h47m05s
